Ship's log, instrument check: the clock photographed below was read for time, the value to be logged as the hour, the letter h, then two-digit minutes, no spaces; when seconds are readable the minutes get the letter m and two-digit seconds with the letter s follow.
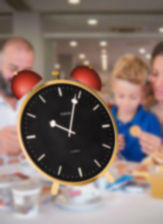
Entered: 10h04
